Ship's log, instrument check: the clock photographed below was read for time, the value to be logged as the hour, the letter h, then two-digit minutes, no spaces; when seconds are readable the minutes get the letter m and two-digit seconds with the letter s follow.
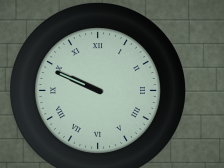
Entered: 9h49
